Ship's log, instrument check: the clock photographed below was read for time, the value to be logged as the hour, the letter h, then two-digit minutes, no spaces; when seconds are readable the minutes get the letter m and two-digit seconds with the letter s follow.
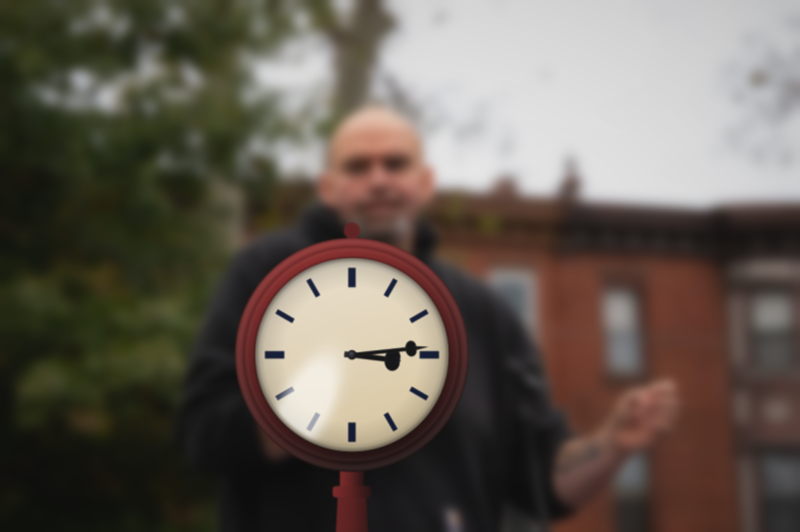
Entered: 3h14
